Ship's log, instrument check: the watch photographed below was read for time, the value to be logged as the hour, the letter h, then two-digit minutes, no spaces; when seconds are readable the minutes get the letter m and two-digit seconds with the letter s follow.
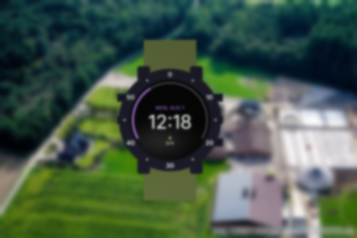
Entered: 12h18
